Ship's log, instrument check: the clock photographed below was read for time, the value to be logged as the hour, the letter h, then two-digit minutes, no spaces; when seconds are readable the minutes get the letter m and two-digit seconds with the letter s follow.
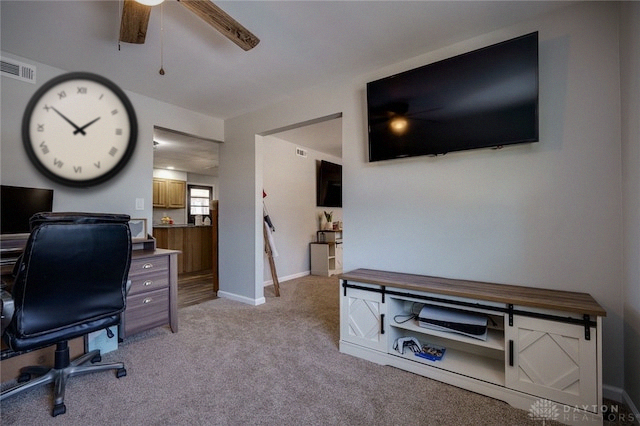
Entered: 1h51
